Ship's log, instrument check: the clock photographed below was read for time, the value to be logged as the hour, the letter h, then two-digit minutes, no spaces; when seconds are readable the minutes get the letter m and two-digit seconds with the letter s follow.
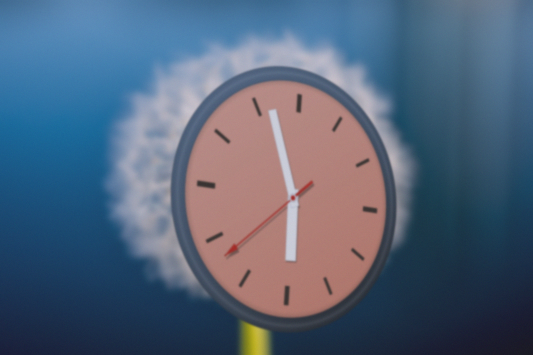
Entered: 5h56m38s
